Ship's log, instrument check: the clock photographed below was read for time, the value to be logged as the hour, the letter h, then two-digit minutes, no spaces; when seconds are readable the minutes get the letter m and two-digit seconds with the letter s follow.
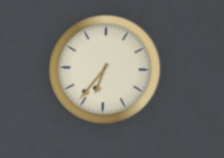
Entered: 6h36
